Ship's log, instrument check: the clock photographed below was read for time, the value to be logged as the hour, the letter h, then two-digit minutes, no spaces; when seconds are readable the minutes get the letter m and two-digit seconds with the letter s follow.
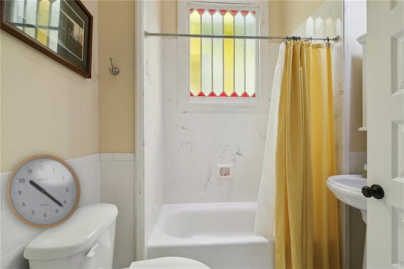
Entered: 10h22
